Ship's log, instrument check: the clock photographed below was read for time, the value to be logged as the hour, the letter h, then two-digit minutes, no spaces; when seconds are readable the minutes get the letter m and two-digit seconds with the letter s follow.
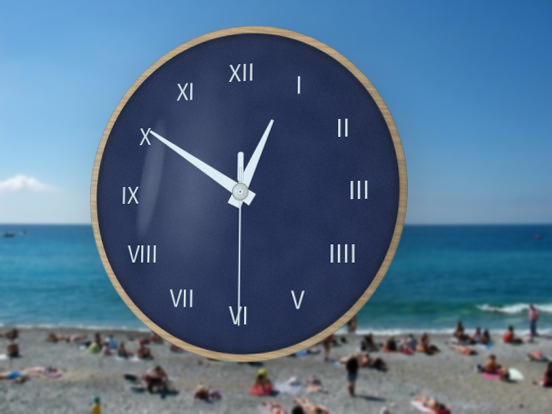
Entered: 12h50m30s
